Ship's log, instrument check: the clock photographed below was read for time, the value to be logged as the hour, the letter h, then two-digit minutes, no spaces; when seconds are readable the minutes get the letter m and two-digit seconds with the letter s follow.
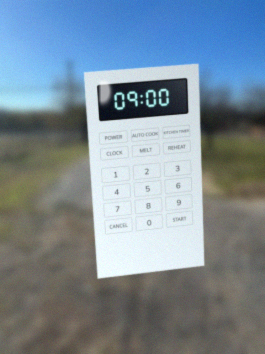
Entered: 9h00
